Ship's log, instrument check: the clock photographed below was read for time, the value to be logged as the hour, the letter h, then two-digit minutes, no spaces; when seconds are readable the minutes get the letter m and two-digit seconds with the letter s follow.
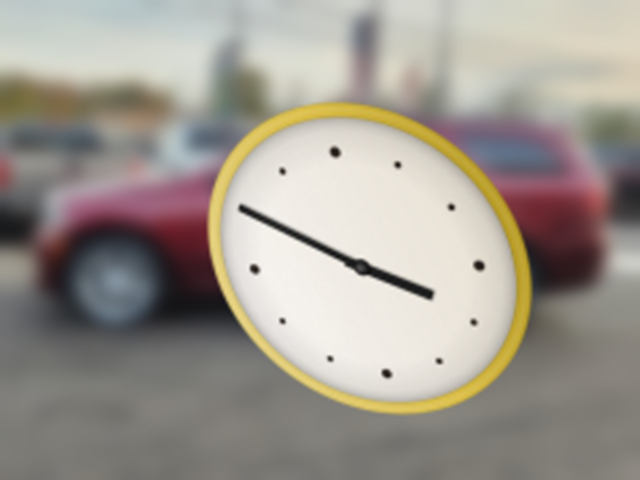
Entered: 3h50
